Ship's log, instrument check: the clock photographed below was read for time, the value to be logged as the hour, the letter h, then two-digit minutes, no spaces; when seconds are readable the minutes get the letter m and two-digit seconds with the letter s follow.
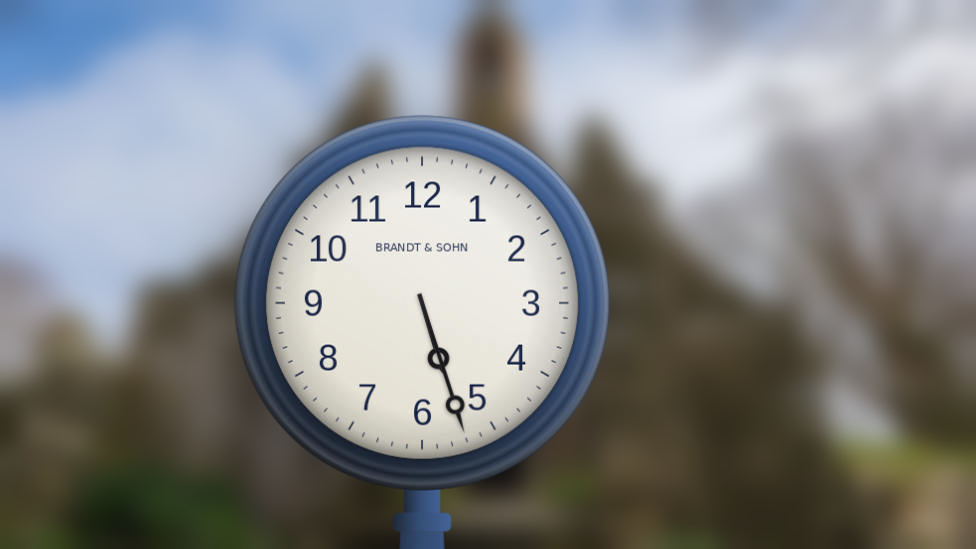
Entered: 5h27
